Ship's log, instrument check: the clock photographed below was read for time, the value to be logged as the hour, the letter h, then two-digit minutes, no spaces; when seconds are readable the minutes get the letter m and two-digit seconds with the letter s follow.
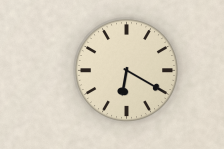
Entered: 6h20
